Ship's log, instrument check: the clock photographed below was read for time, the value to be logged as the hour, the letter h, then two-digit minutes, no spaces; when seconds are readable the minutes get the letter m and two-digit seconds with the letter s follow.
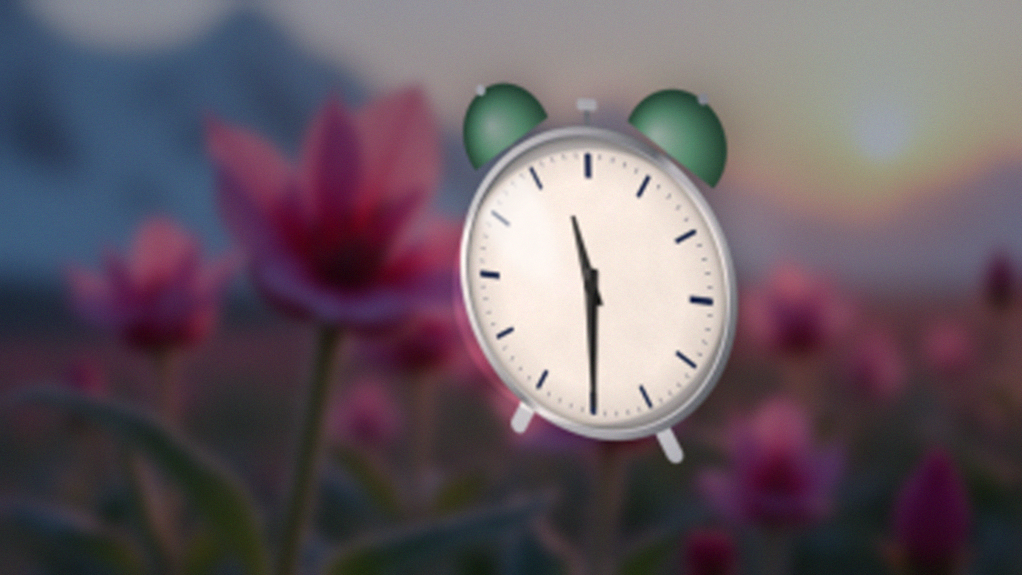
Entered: 11h30
